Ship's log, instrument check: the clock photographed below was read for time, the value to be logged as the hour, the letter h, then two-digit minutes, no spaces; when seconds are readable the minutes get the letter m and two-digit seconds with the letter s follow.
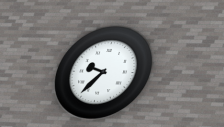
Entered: 9h36
